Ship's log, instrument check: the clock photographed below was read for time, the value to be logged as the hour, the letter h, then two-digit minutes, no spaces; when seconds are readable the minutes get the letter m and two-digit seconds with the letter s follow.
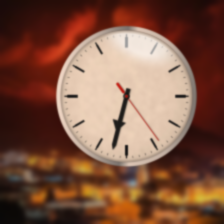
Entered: 6h32m24s
